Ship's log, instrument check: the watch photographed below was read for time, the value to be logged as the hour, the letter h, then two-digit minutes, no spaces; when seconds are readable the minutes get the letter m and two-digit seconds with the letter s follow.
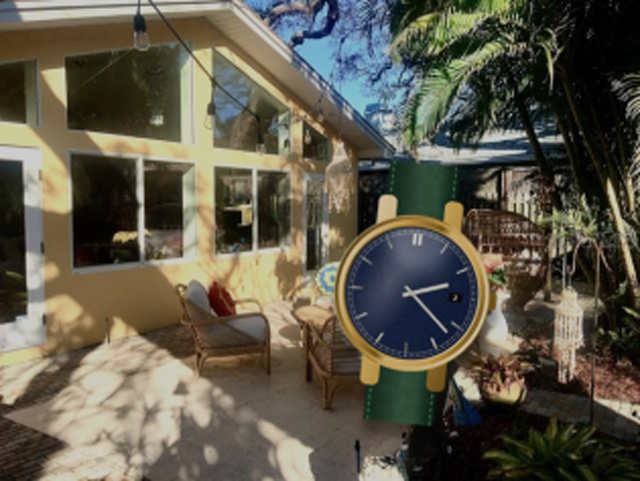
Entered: 2h22
